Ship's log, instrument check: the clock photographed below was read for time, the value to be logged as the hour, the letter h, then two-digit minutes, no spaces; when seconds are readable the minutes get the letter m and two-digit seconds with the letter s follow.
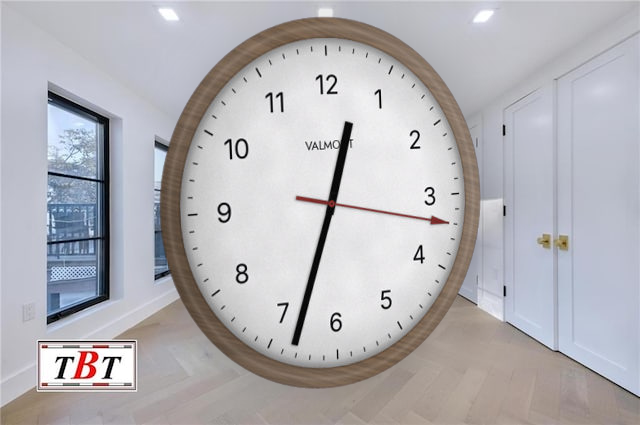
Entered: 12h33m17s
